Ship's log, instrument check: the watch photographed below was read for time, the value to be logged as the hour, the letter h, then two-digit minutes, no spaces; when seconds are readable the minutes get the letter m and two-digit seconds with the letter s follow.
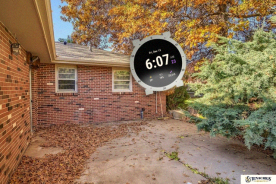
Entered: 6h07
